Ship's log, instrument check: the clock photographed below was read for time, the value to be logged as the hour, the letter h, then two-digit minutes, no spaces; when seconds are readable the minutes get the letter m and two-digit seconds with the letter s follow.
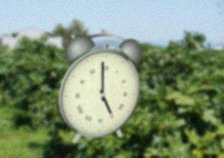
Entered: 4h59
